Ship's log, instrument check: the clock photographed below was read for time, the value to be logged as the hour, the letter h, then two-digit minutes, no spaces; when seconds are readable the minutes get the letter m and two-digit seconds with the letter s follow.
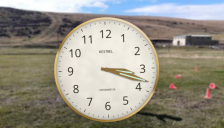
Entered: 3h18
